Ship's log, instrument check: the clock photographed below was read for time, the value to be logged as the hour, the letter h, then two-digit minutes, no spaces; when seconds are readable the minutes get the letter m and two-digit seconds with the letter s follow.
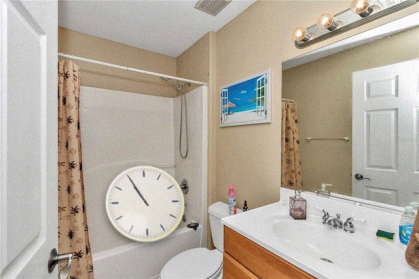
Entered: 10h55
